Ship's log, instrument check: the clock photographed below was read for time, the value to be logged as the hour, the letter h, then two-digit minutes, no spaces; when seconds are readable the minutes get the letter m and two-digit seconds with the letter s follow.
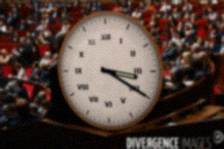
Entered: 3h20
